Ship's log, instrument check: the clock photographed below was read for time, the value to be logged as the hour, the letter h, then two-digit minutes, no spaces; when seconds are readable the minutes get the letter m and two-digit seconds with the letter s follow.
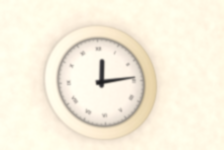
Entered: 12h14
